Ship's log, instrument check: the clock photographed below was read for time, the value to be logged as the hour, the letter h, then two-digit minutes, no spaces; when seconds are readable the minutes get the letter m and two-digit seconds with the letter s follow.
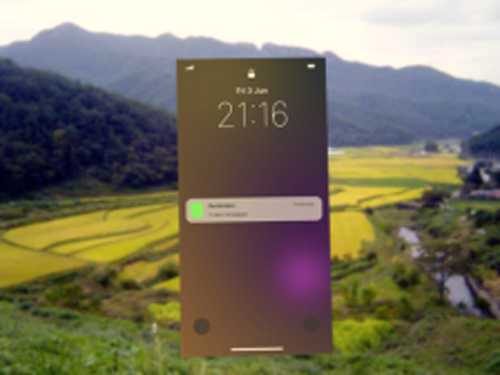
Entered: 21h16
